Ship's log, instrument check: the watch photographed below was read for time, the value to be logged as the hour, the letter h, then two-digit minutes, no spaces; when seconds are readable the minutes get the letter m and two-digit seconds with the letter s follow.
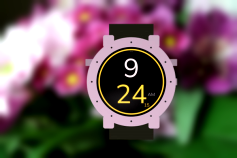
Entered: 9h24
